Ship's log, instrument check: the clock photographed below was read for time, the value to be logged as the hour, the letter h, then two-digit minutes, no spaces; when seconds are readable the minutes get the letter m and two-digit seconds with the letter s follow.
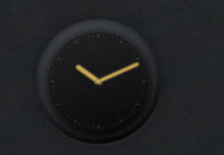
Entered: 10h11
